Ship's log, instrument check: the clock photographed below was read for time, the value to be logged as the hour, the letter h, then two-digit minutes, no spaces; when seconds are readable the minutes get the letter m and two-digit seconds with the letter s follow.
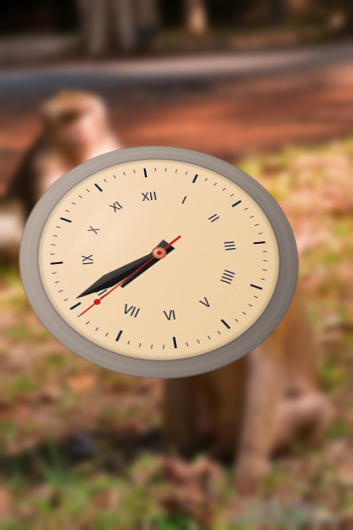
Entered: 7h40m39s
